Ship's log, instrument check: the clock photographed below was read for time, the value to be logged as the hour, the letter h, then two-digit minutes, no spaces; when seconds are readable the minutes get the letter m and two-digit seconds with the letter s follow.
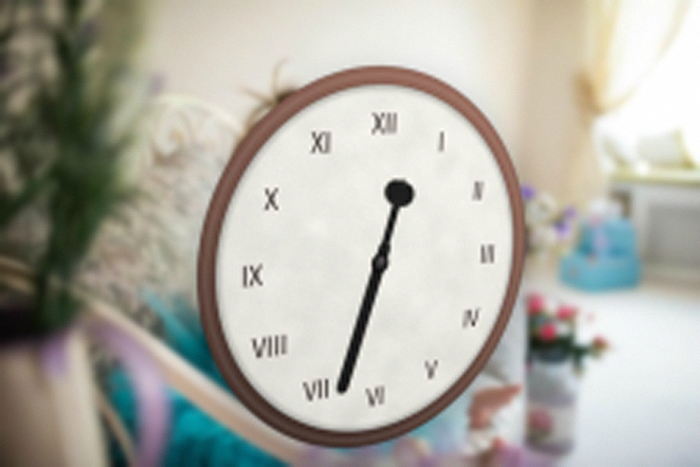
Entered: 12h33
